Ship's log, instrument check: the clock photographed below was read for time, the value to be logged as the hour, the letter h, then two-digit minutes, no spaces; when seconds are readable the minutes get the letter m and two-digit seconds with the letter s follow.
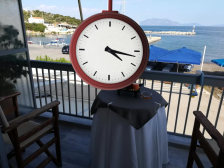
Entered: 4h17
